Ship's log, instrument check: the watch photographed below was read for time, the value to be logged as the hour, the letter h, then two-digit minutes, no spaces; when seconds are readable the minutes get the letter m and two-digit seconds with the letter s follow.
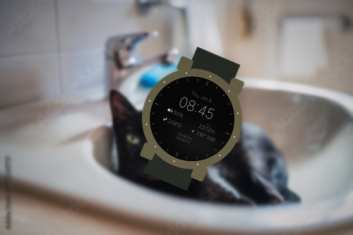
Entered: 8h45
